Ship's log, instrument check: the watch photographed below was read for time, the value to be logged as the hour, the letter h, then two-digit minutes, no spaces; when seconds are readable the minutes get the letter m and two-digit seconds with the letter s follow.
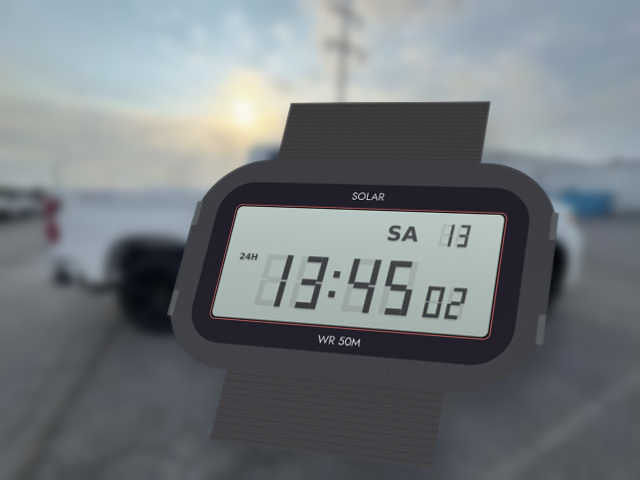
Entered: 13h45m02s
